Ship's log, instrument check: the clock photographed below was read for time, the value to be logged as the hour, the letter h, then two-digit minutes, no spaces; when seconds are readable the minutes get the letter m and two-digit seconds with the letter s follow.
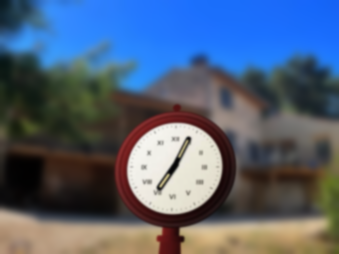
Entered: 7h04
